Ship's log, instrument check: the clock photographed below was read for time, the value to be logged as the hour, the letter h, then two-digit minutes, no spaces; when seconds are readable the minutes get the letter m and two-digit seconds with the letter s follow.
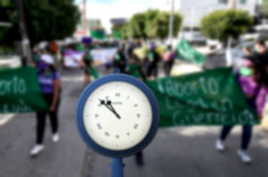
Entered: 10h52
